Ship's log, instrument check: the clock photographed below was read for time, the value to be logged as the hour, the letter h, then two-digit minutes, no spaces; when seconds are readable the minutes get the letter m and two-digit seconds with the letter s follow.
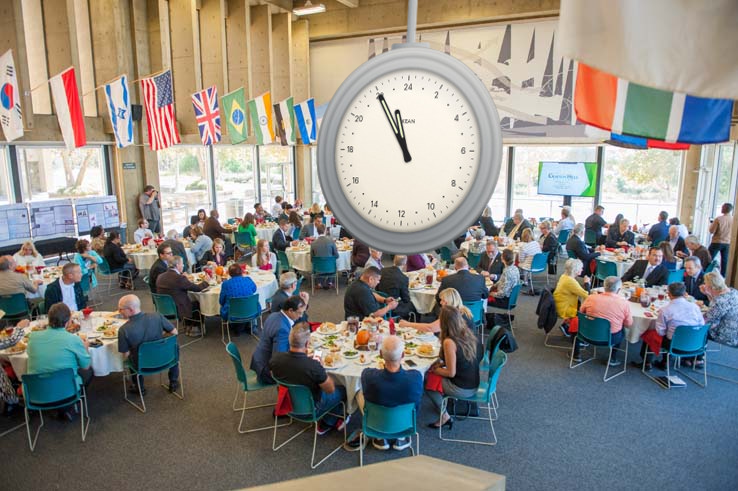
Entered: 22h55
